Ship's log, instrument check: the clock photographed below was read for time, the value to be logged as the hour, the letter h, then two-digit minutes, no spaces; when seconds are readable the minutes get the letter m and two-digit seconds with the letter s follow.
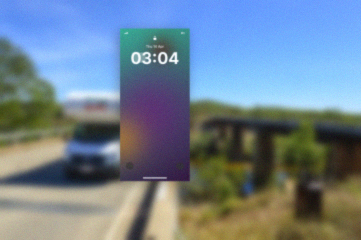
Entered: 3h04
